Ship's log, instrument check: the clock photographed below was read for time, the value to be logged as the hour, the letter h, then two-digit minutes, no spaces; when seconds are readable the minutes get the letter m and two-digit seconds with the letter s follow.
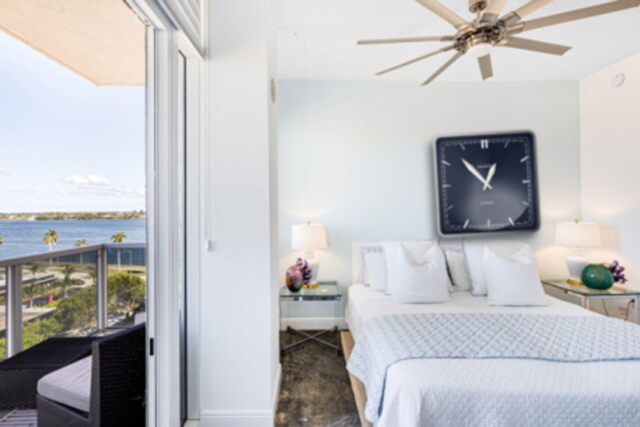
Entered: 12h53
